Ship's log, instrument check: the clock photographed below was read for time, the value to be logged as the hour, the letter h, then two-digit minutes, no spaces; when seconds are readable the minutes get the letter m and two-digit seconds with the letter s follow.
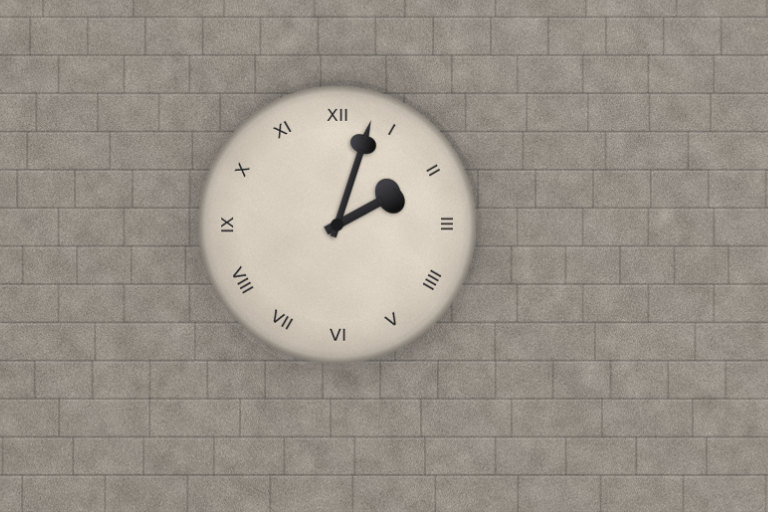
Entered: 2h03
